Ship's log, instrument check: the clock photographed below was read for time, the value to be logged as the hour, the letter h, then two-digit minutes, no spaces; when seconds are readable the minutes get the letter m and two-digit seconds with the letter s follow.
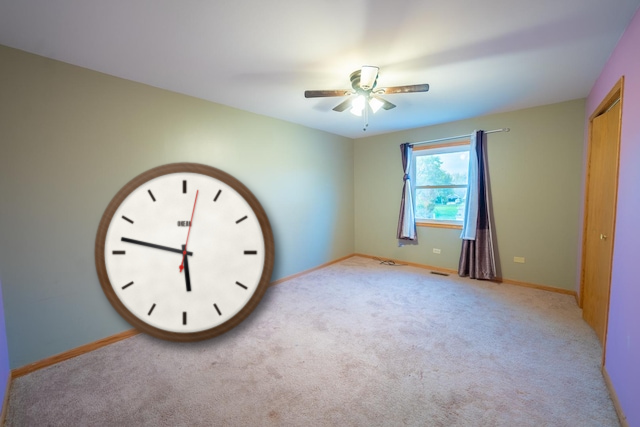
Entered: 5h47m02s
